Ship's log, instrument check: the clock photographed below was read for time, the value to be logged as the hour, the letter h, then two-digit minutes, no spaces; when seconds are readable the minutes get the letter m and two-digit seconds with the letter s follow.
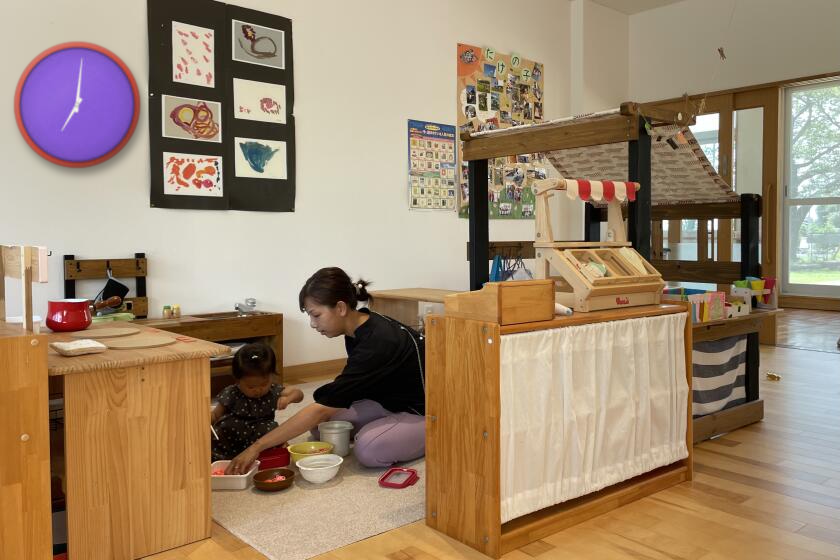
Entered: 7h01
